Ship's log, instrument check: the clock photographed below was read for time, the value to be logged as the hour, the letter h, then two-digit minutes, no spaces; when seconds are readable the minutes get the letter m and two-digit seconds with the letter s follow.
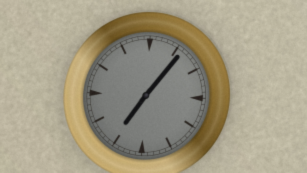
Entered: 7h06
